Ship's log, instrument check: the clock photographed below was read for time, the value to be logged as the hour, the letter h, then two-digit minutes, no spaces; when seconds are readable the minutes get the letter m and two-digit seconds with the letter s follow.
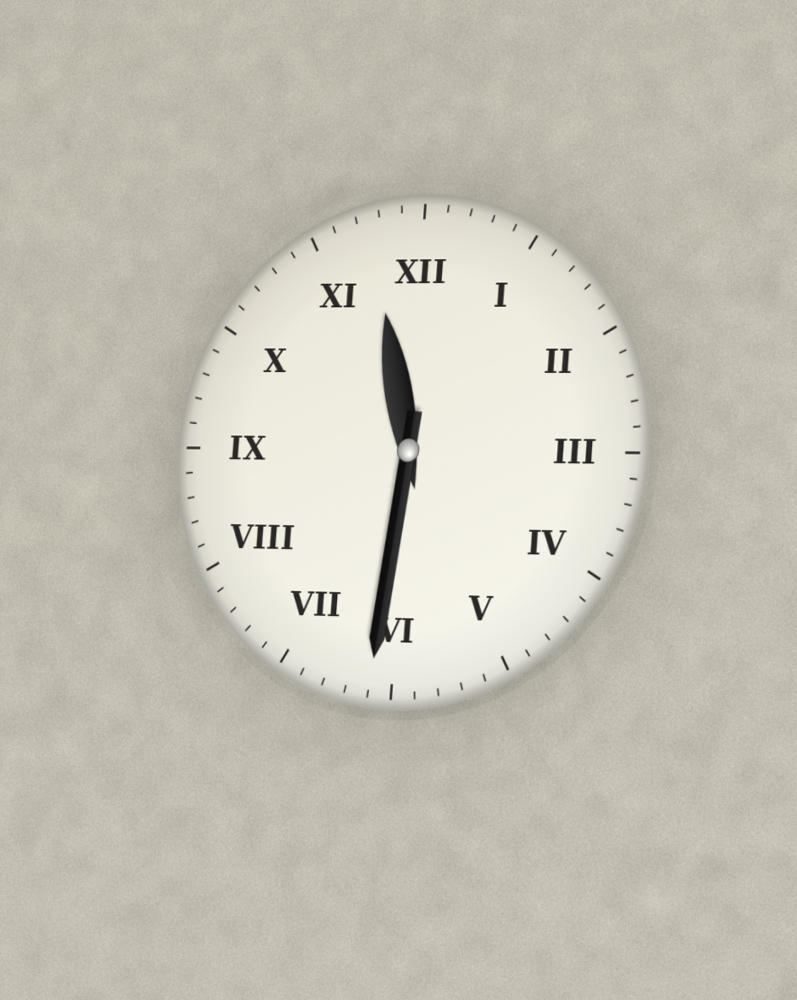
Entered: 11h31
